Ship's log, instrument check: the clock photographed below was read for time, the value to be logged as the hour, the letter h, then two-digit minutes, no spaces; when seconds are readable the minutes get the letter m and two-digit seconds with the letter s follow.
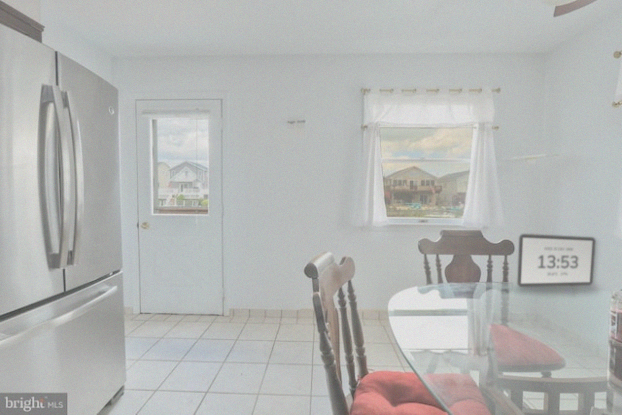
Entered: 13h53
